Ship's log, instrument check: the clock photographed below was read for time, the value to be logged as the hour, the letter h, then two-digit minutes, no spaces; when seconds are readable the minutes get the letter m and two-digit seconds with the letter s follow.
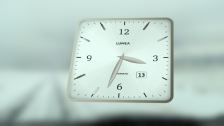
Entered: 3h33
